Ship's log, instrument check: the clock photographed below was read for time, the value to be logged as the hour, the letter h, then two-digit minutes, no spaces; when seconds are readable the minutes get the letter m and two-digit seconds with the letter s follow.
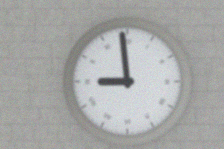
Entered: 8h59
